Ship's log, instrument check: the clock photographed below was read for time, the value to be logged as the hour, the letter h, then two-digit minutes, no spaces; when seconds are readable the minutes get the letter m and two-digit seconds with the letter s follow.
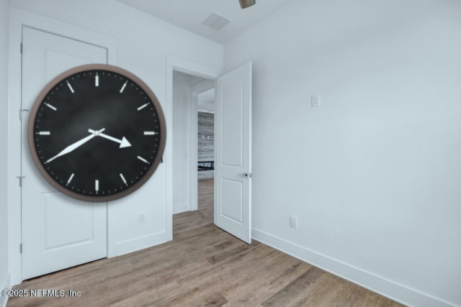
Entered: 3h40
